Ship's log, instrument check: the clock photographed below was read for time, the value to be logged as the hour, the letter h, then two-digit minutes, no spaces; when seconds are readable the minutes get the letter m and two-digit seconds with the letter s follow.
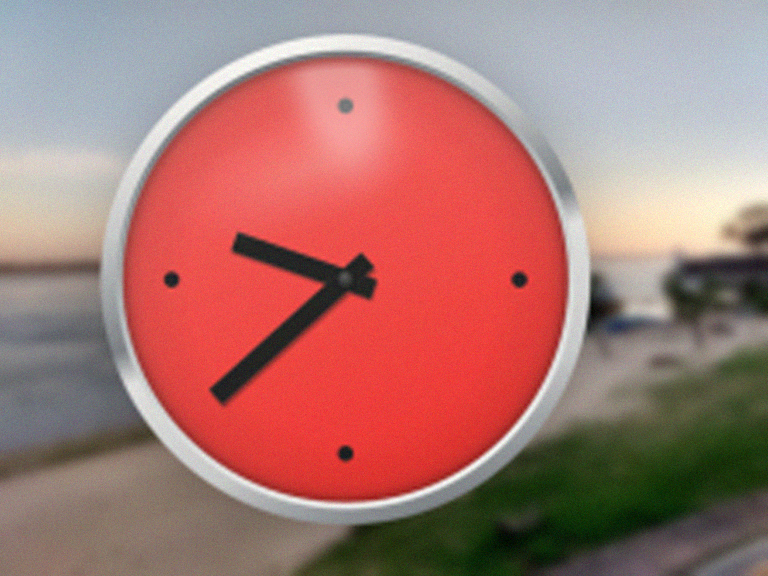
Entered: 9h38
